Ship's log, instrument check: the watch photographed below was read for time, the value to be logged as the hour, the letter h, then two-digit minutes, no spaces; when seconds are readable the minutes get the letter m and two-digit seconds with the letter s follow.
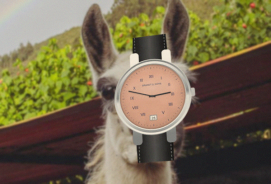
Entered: 2h48
